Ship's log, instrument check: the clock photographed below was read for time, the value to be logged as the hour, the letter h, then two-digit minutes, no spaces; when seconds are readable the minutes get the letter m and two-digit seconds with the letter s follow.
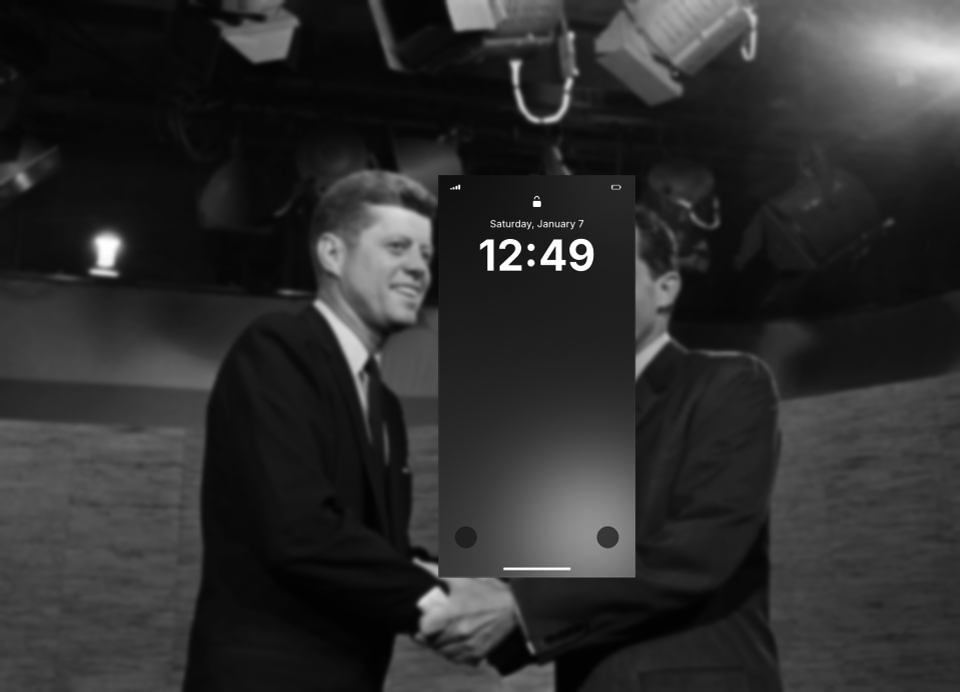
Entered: 12h49
